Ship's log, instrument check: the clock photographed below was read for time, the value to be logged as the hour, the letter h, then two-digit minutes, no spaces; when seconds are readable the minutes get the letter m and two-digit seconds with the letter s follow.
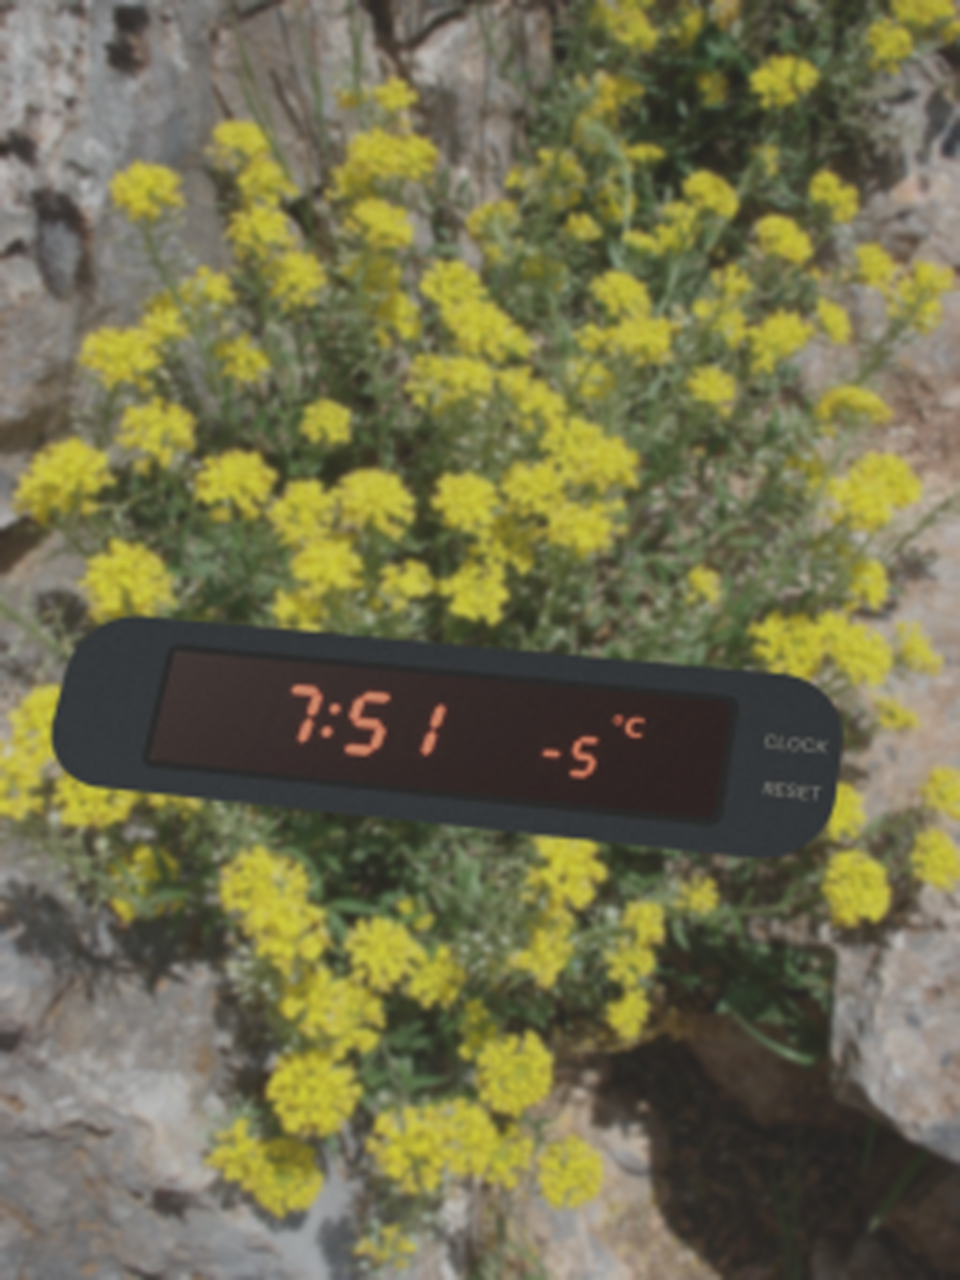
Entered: 7h51
